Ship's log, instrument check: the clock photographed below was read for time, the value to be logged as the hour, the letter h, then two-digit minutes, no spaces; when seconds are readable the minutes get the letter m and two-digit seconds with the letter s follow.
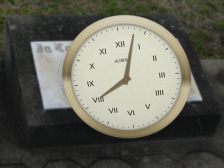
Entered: 8h03
